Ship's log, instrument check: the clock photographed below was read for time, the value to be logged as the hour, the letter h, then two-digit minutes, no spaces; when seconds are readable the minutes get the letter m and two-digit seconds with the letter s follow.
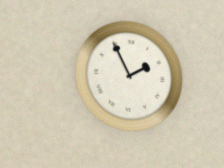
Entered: 1h55
